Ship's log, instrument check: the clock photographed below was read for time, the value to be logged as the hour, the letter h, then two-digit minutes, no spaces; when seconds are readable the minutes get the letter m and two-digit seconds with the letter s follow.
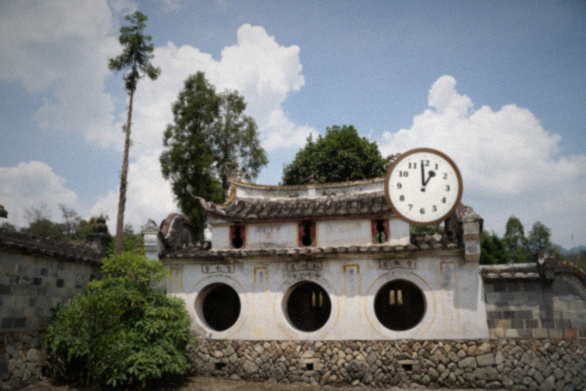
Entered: 12h59
